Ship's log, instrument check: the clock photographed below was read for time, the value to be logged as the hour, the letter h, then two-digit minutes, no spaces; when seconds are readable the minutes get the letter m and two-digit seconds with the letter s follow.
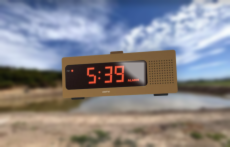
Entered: 5h39
